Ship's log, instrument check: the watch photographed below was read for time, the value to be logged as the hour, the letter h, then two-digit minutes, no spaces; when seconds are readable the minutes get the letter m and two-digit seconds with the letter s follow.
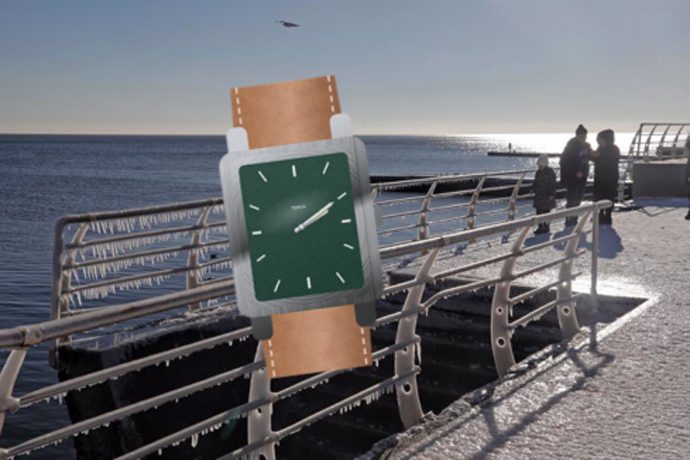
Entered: 2h10
